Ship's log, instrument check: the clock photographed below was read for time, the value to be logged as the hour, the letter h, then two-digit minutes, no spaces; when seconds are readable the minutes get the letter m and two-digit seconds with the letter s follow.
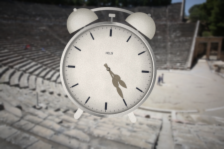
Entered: 4h25
